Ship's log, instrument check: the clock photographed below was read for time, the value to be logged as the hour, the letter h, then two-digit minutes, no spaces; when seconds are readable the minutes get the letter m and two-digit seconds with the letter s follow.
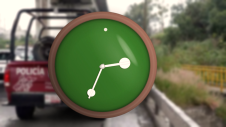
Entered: 2h33
